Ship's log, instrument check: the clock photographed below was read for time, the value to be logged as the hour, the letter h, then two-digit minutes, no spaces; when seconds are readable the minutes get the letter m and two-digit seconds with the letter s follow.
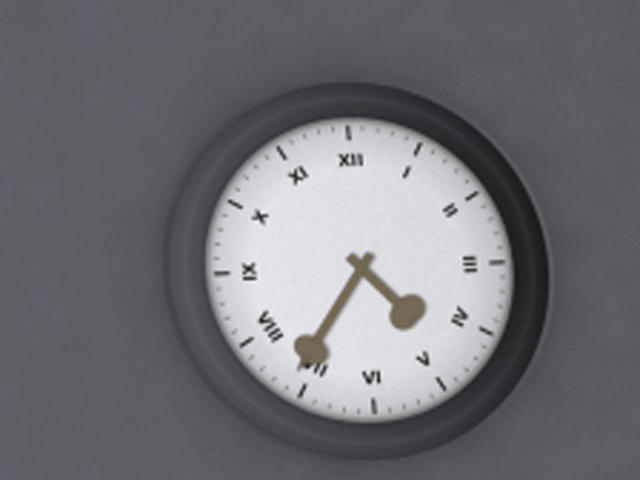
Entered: 4h36
